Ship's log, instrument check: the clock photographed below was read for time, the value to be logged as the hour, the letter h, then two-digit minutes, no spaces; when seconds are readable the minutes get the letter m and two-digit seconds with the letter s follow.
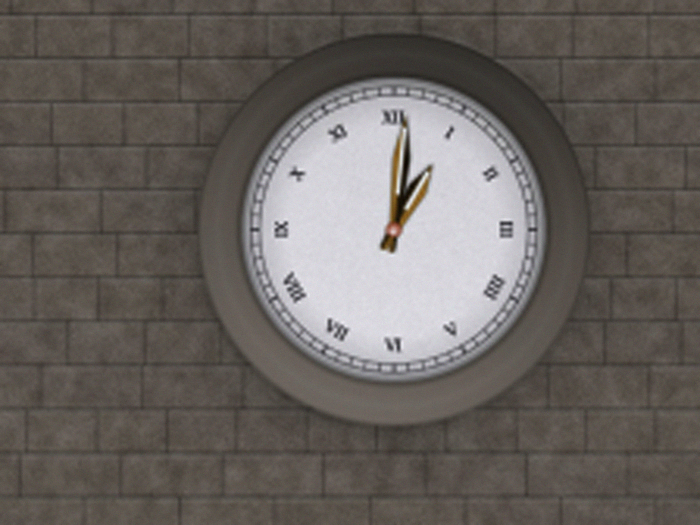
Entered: 1h01
